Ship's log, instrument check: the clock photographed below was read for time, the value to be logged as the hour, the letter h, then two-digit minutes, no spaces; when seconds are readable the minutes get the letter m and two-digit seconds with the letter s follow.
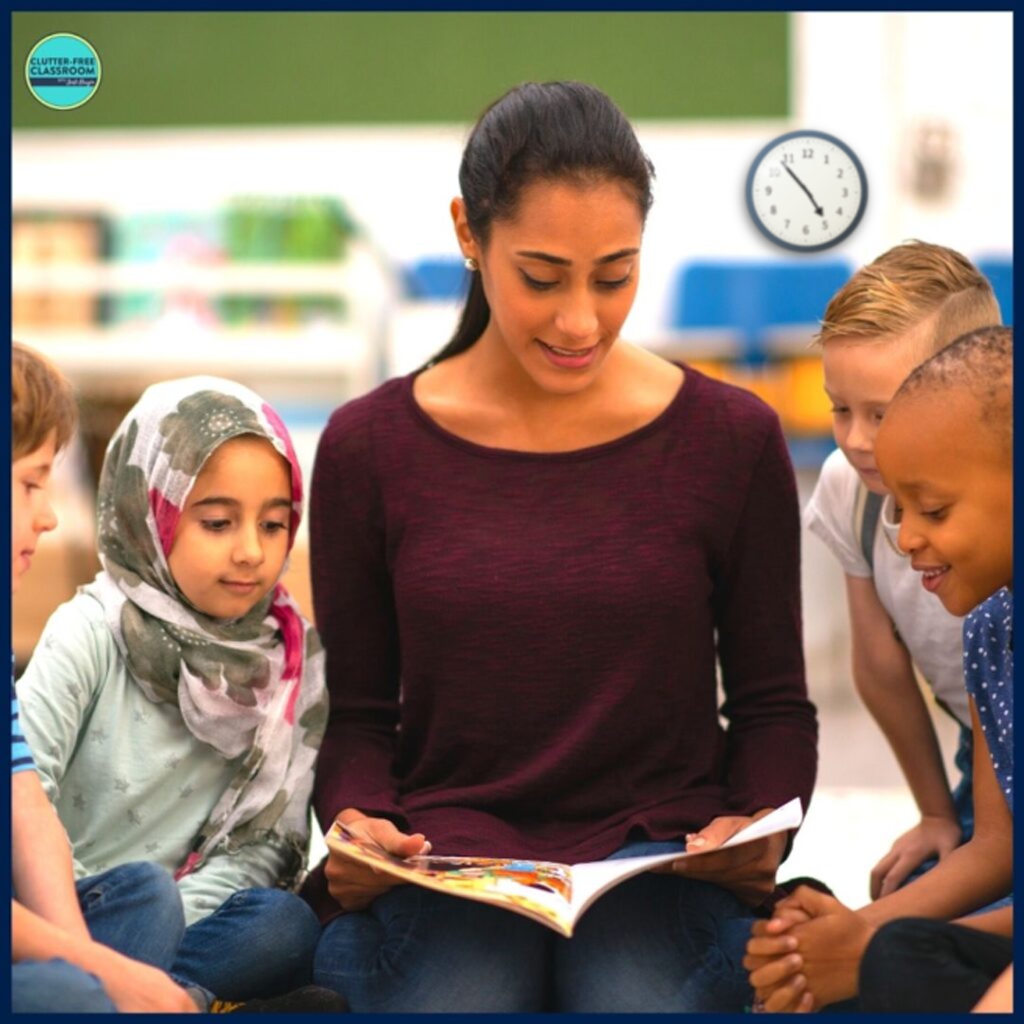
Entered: 4h53
